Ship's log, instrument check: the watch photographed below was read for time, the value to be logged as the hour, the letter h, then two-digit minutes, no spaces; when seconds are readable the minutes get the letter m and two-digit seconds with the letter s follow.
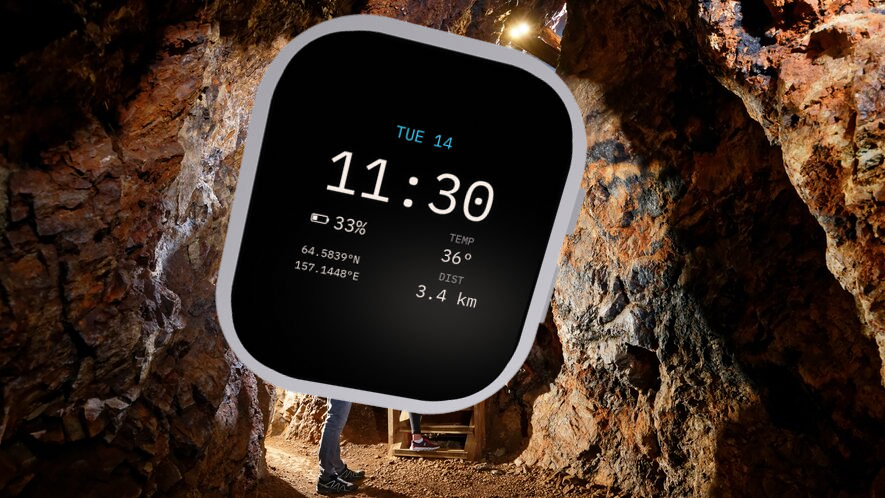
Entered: 11h30
